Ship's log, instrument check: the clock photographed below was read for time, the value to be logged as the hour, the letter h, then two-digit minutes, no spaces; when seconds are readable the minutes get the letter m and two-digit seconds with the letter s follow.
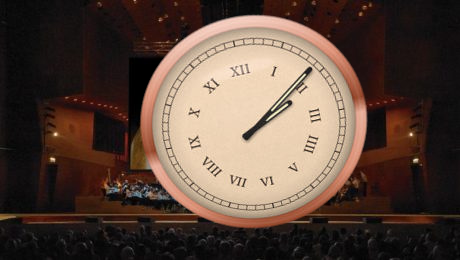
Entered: 2h09
